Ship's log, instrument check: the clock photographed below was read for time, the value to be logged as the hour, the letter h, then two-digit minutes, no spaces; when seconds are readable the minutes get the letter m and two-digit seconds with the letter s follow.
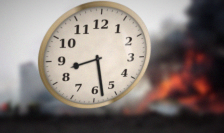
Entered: 8h28
